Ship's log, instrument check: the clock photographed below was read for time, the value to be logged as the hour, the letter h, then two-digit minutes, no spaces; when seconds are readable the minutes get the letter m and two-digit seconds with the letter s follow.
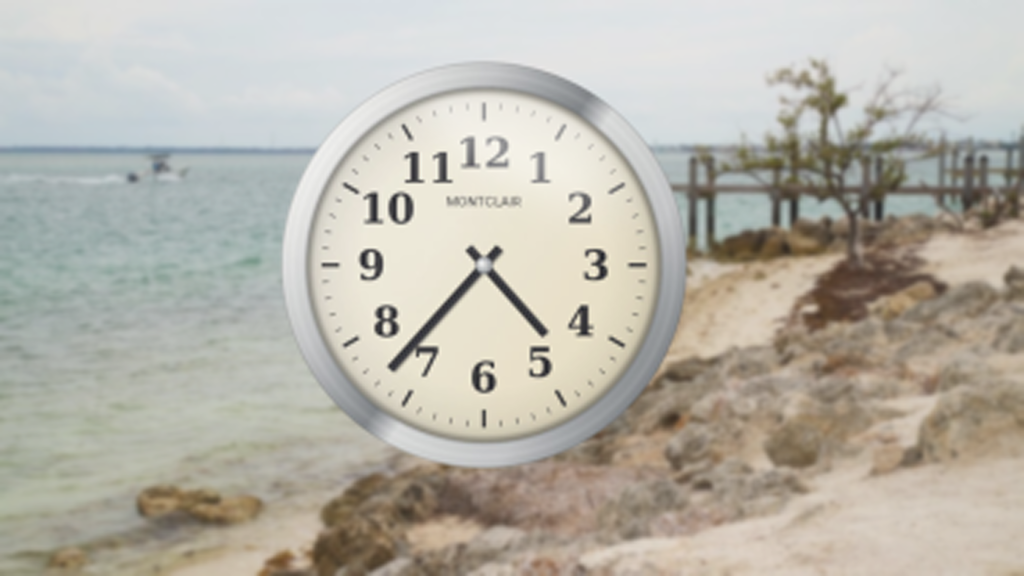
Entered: 4h37
